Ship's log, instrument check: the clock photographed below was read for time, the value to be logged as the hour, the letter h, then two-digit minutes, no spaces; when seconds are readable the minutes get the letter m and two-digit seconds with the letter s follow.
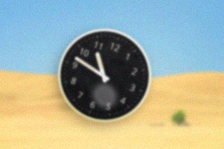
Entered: 10h47
